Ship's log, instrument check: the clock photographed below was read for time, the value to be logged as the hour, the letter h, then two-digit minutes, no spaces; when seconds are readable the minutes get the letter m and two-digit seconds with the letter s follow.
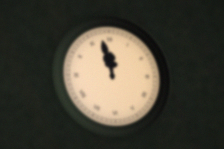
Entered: 11h58
